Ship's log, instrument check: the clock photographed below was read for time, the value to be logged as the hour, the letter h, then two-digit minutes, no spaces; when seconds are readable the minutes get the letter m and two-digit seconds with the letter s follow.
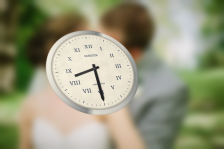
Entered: 8h30
